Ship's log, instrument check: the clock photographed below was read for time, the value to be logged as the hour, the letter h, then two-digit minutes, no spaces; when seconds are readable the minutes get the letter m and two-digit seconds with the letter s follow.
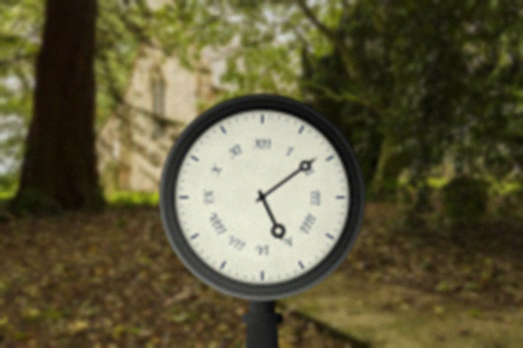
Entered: 5h09
